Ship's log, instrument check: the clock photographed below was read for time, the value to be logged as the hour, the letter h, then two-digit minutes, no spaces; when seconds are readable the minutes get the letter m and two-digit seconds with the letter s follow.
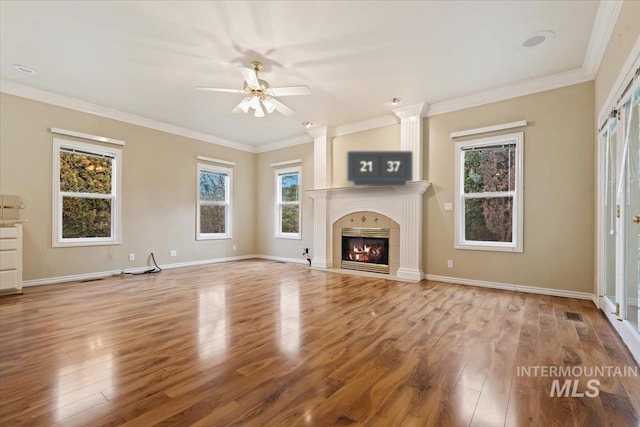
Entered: 21h37
